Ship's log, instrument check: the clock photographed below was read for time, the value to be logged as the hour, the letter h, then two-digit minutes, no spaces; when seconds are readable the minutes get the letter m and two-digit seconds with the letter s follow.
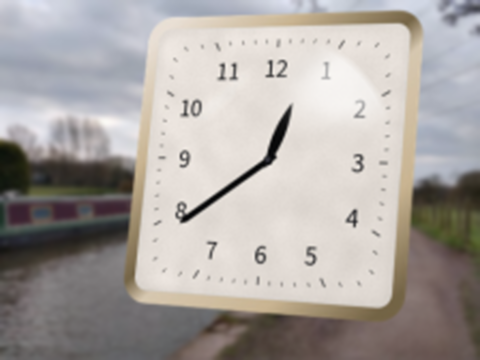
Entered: 12h39
